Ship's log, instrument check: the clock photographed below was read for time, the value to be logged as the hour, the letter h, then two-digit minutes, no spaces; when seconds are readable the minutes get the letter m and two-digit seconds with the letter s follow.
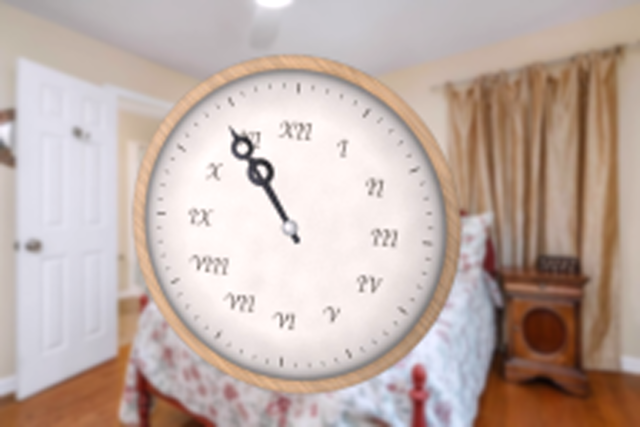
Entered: 10h54
